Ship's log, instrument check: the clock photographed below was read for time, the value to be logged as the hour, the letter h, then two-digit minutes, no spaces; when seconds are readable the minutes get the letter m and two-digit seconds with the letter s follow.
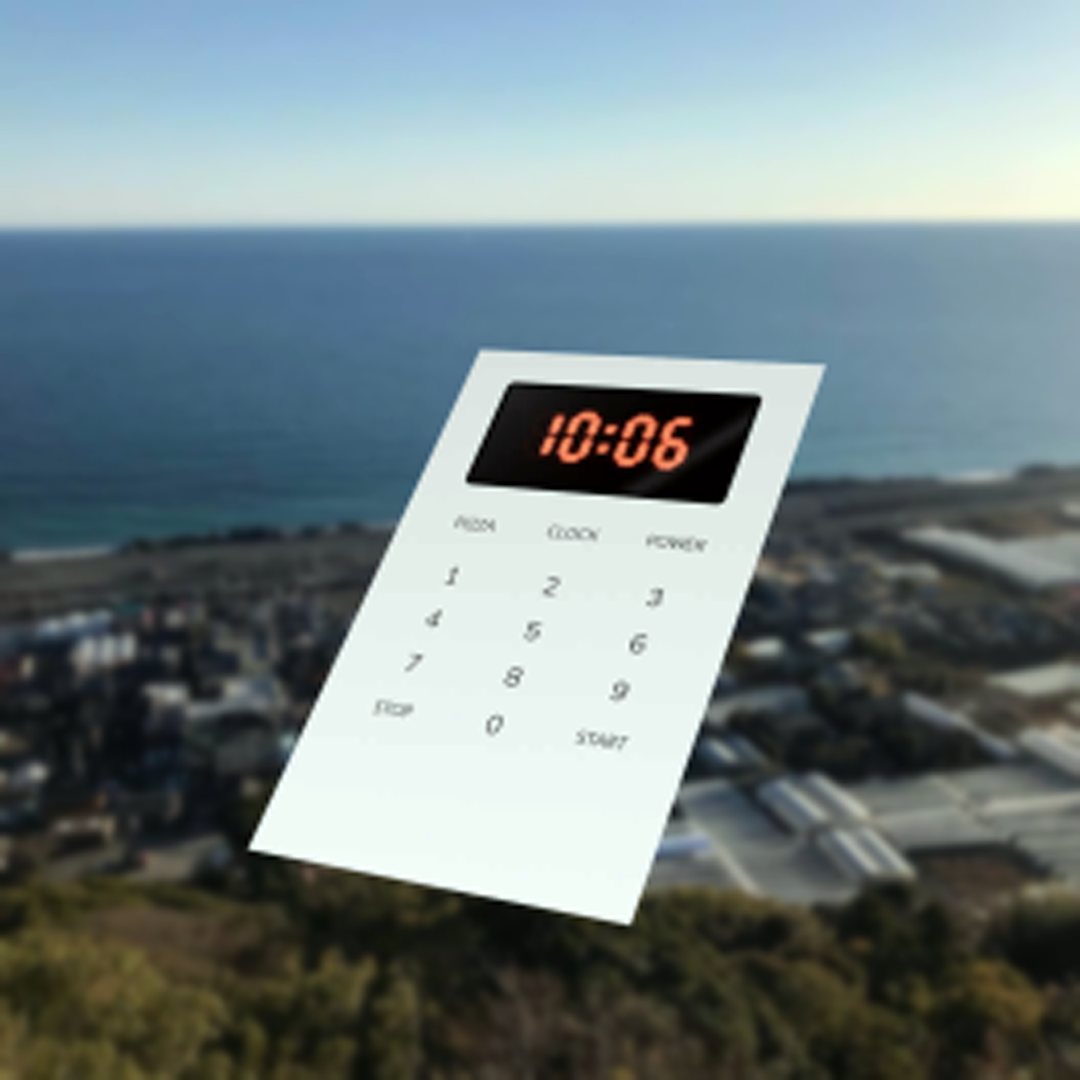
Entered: 10h06
